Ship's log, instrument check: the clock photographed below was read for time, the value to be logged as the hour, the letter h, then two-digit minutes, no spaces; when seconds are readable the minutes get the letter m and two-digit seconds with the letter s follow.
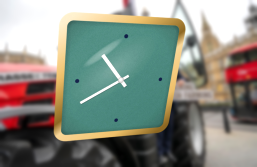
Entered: 10h40
